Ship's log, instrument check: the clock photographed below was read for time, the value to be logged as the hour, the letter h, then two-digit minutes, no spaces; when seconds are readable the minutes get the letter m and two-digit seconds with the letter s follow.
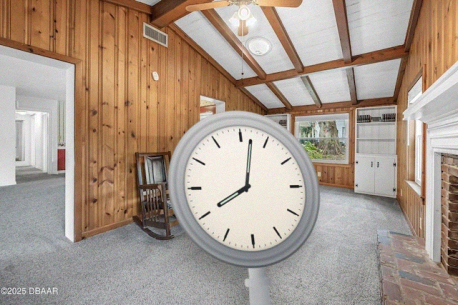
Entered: 8h02
